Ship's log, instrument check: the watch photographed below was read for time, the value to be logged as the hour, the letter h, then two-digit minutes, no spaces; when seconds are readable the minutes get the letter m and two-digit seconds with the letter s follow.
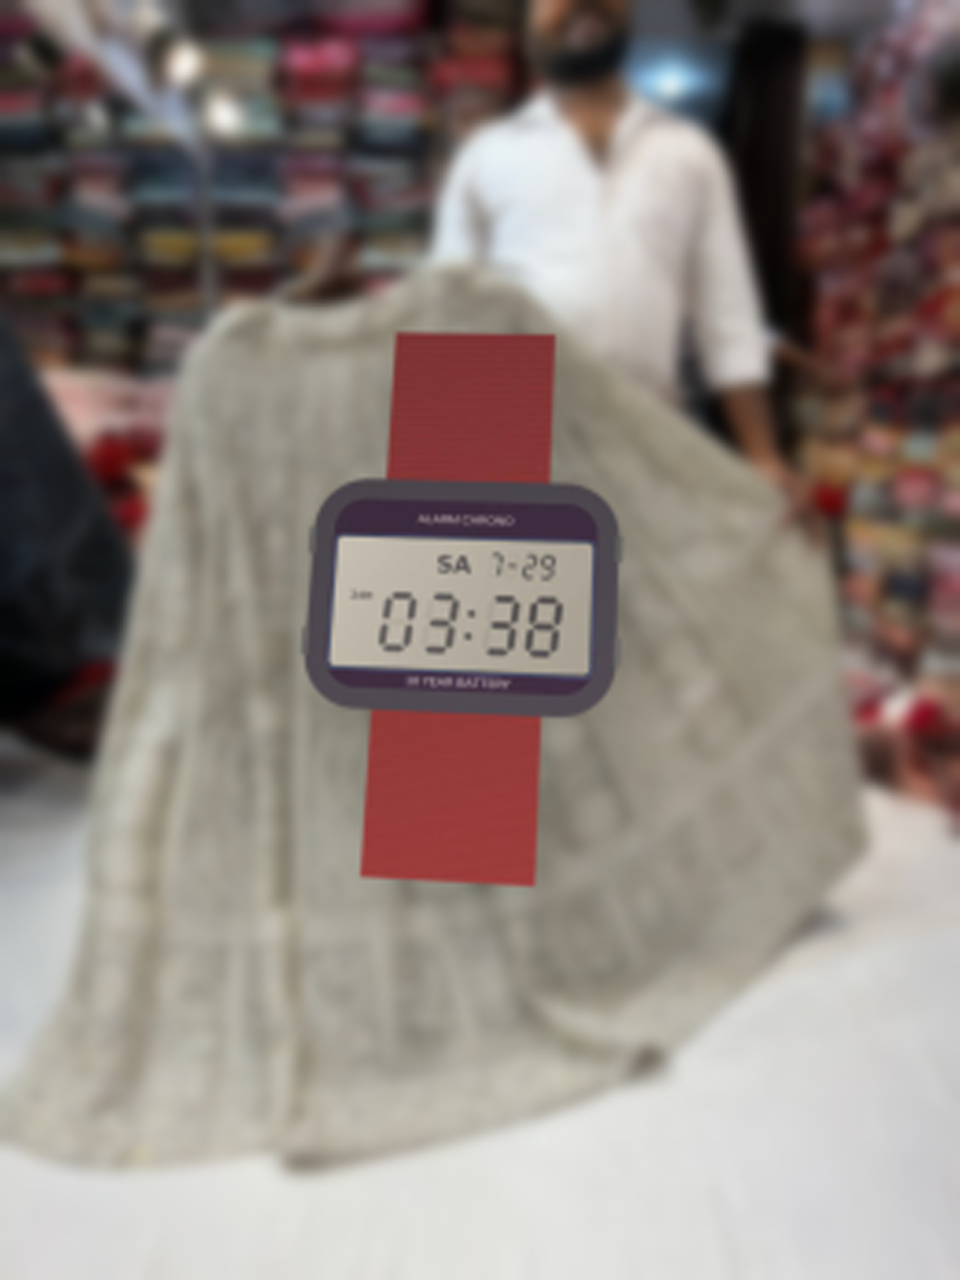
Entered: 3h38
